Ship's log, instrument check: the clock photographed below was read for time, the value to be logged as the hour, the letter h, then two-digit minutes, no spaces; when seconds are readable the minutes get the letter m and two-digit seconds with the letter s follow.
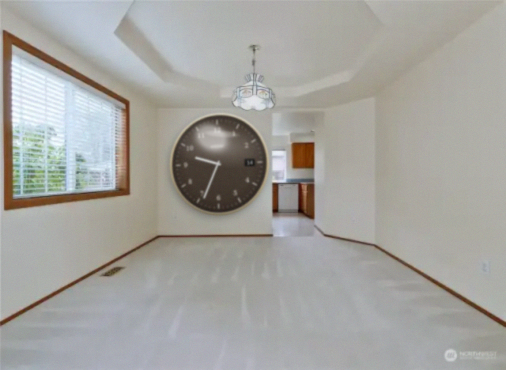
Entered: 9h34
